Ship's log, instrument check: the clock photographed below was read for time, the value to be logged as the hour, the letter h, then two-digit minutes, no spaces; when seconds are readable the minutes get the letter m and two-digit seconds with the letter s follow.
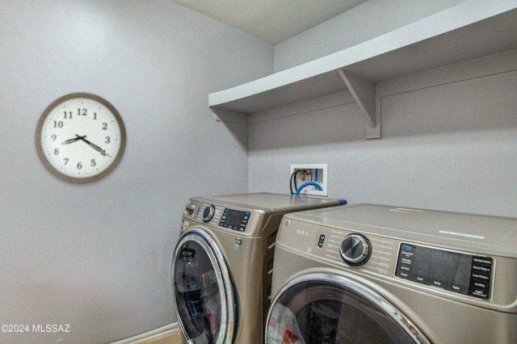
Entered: 8h20
